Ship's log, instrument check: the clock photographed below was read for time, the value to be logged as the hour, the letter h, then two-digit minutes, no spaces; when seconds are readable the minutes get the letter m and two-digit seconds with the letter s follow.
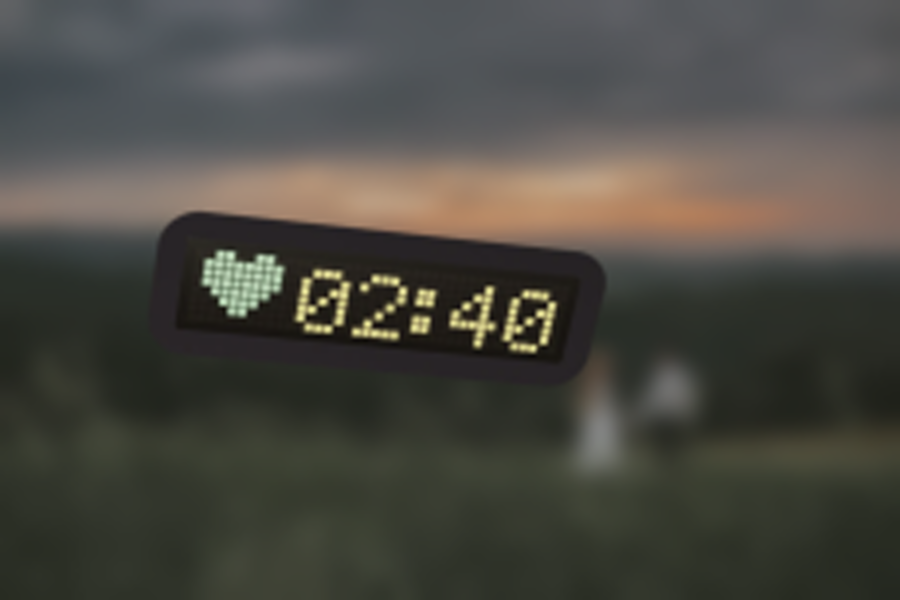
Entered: 2h40
